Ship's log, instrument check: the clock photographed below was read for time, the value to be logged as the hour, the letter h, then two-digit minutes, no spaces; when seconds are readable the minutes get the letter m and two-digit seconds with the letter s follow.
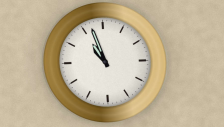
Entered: 10h57
